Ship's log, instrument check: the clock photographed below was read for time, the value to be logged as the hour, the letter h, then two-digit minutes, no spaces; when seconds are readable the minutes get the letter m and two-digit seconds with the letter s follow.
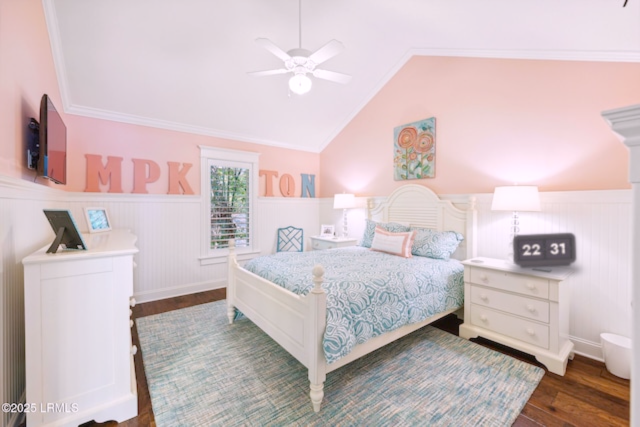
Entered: 22h31
